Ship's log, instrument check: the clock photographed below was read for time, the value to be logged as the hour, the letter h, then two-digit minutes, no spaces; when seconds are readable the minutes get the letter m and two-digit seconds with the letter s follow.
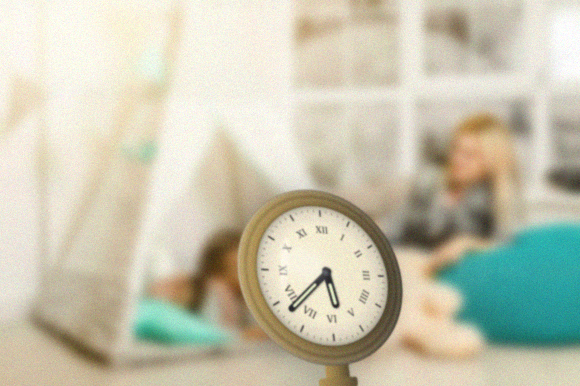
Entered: 5h38
